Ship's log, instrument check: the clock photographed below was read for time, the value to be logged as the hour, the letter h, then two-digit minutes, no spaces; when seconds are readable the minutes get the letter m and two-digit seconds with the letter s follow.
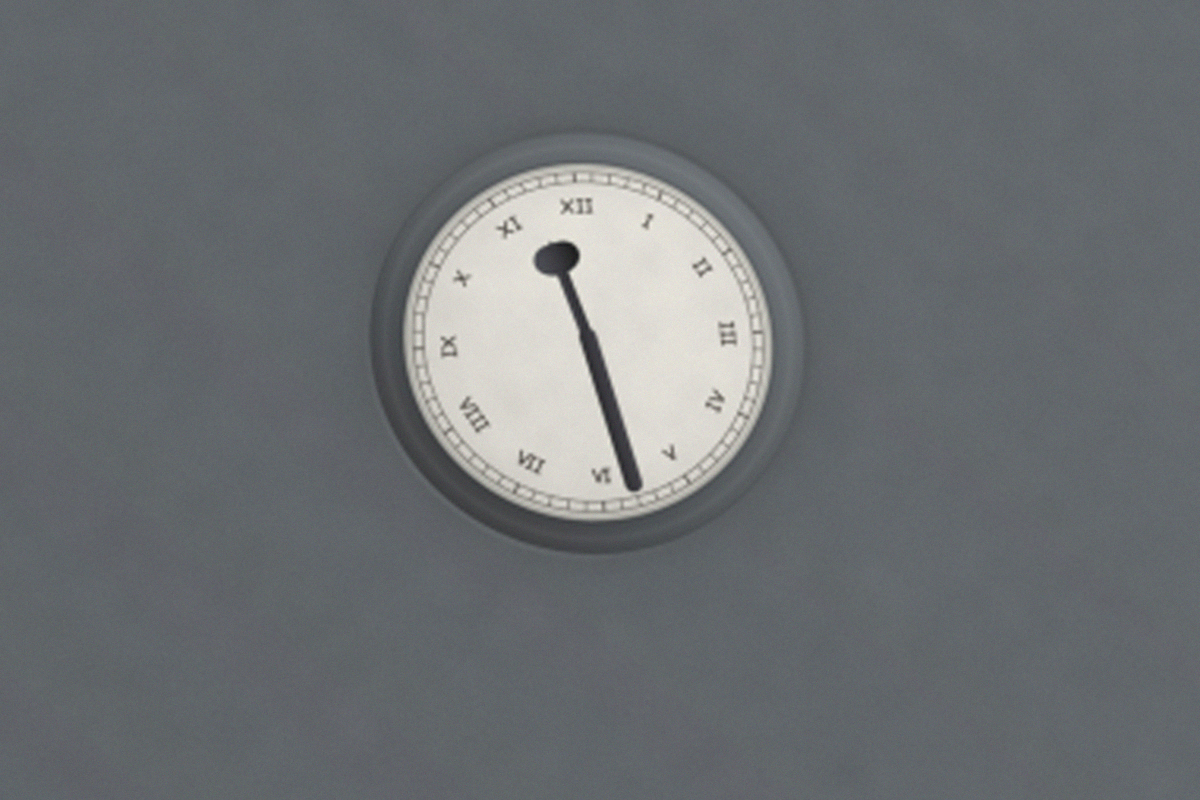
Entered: 11h28
